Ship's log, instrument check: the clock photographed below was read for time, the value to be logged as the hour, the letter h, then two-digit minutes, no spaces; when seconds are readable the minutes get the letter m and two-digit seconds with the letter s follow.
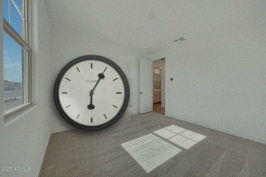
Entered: 6h05
